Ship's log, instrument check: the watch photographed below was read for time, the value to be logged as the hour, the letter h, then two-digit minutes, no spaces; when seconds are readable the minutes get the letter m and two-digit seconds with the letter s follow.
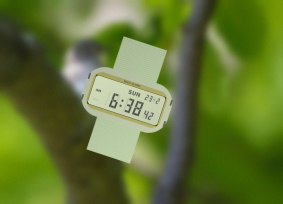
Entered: 6h38m42s
